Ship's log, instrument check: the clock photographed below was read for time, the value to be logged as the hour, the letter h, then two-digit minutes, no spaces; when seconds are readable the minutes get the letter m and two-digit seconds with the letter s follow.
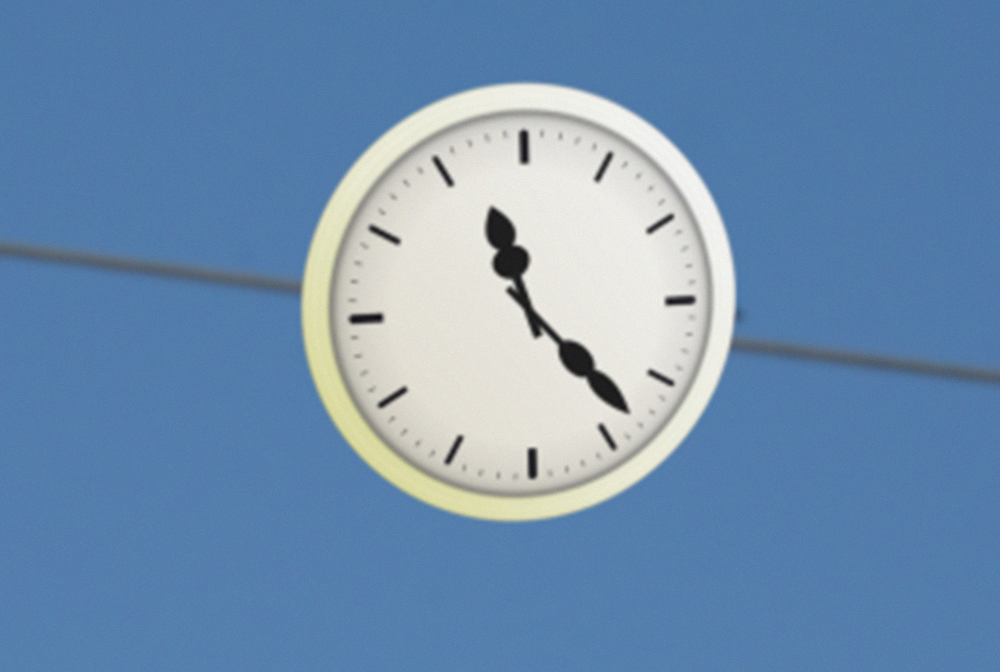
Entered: 11h23
